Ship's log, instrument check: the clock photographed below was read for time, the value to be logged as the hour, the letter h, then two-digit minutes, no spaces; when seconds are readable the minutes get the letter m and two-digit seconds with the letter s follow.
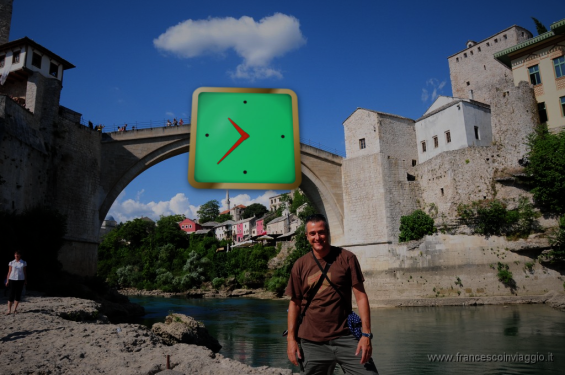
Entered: 10h37
